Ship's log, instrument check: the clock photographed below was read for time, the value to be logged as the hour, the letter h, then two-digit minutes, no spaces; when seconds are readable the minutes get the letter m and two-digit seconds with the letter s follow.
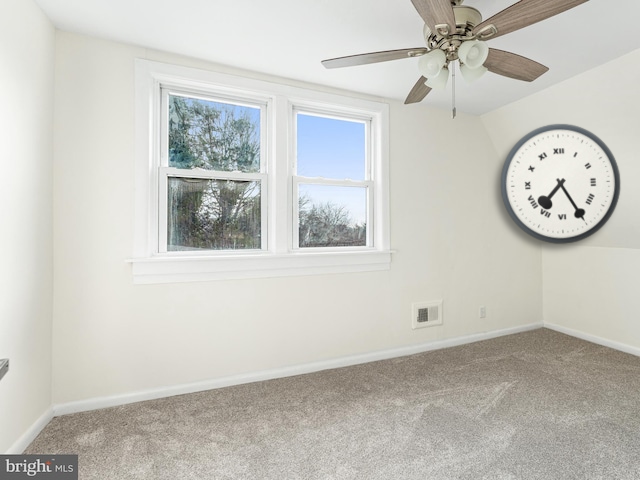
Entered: 7h25
